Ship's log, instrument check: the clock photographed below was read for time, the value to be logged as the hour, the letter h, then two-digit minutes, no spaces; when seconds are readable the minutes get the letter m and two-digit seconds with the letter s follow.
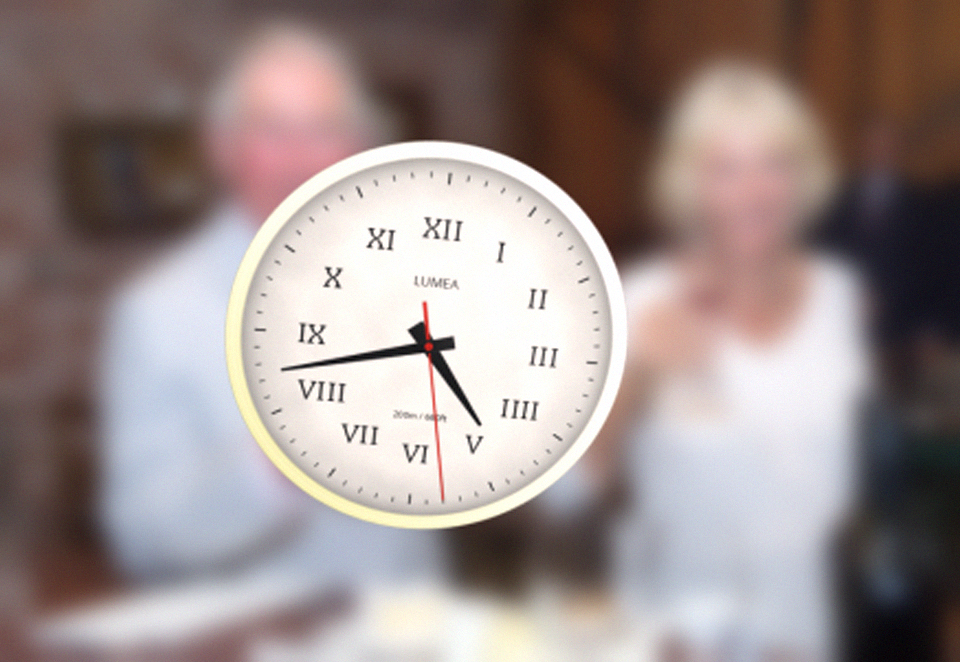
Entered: 4h42m28s
